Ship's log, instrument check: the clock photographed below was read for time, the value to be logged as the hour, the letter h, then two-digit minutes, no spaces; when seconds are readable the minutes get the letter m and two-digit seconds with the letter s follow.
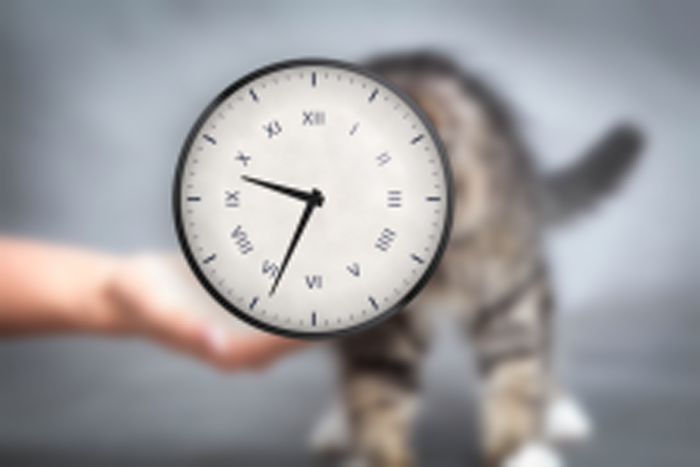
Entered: 9h34
